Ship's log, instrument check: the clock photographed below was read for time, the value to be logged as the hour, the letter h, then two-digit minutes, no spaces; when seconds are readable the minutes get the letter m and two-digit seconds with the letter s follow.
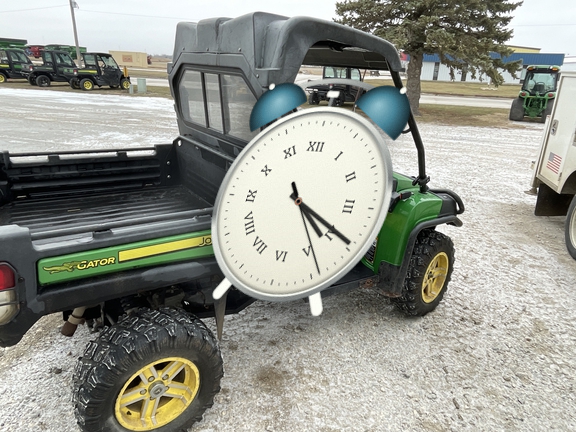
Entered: 4h19m24s
